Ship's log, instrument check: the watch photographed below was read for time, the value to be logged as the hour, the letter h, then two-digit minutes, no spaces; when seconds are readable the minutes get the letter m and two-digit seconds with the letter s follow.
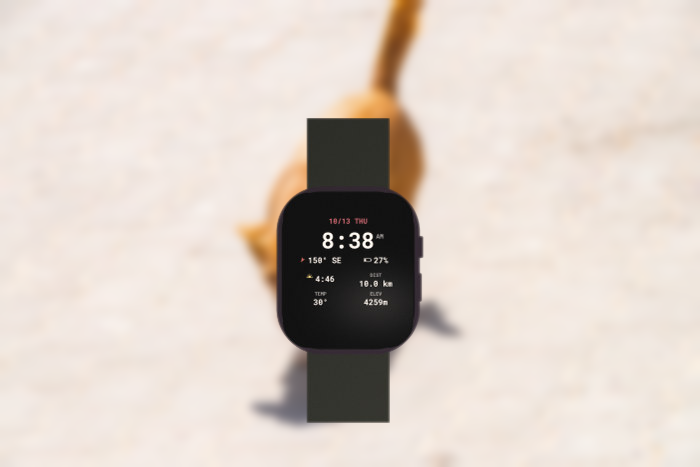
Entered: 8h38
